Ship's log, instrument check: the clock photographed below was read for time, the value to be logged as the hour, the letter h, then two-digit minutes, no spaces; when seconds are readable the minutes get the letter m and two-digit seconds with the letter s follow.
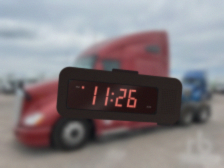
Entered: 11h26
